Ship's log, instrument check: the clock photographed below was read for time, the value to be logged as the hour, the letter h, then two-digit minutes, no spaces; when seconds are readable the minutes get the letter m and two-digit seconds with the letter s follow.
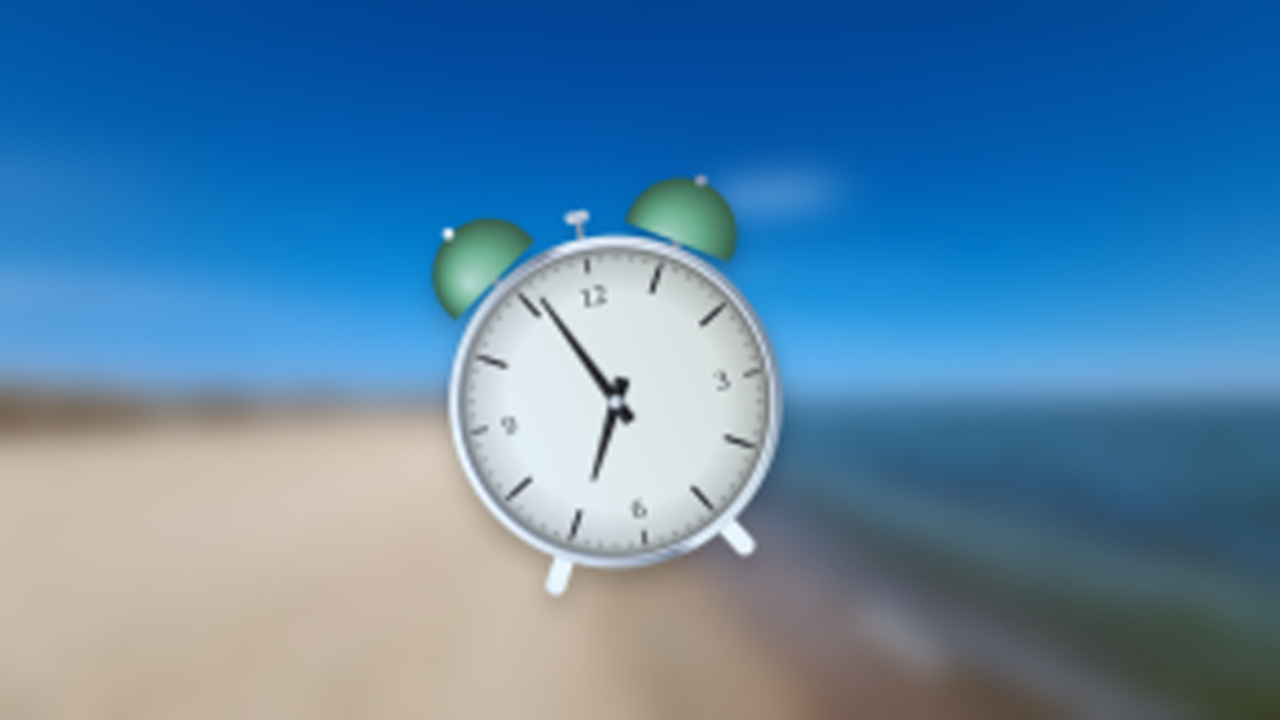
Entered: 6h56
